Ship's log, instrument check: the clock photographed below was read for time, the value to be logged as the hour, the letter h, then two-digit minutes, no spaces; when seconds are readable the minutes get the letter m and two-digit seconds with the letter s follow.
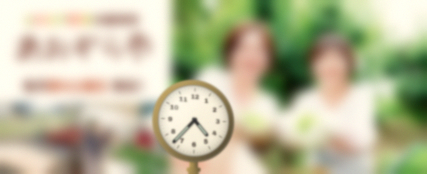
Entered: 4h37
